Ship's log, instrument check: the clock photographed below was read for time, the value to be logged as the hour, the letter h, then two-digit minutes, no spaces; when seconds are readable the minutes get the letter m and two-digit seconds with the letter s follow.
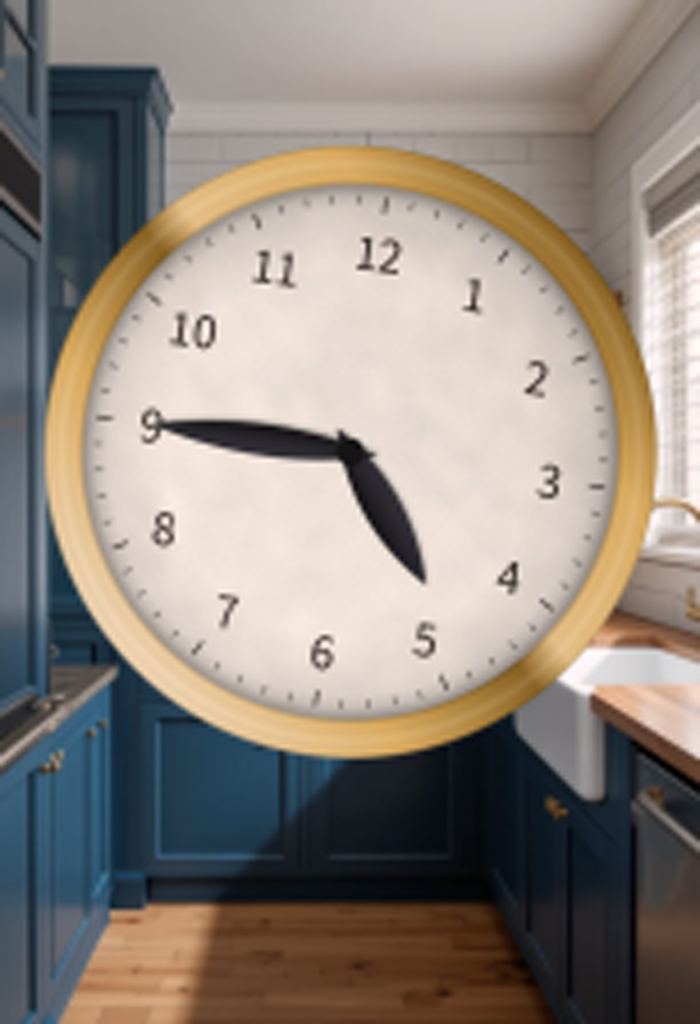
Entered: 4h45
